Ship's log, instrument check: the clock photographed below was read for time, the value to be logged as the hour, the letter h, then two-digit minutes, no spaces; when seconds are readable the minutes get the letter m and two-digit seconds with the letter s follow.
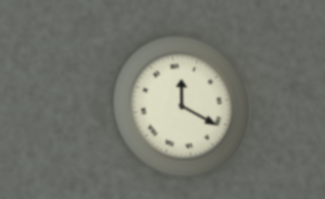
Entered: 12h21
